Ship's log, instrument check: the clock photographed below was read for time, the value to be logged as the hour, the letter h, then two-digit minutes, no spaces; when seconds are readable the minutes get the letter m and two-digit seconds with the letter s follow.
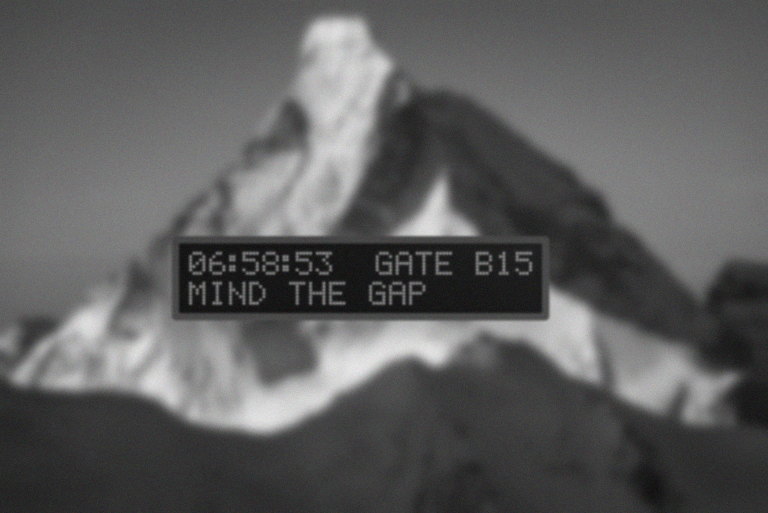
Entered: 6h58m53s
